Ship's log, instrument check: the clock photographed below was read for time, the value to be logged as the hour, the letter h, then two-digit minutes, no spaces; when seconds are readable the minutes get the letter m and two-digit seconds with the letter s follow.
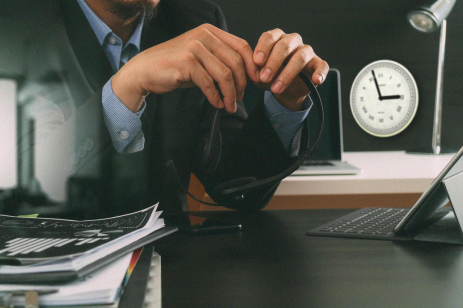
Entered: 2h57
